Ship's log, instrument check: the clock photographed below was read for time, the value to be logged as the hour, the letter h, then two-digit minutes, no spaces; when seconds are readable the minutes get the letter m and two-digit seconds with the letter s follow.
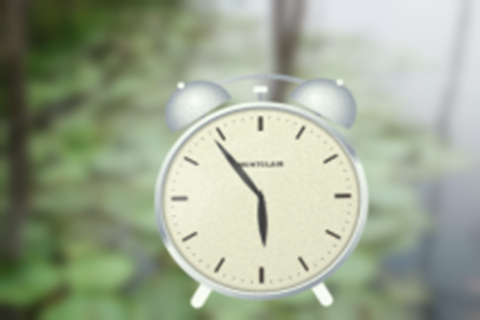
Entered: 5h54
